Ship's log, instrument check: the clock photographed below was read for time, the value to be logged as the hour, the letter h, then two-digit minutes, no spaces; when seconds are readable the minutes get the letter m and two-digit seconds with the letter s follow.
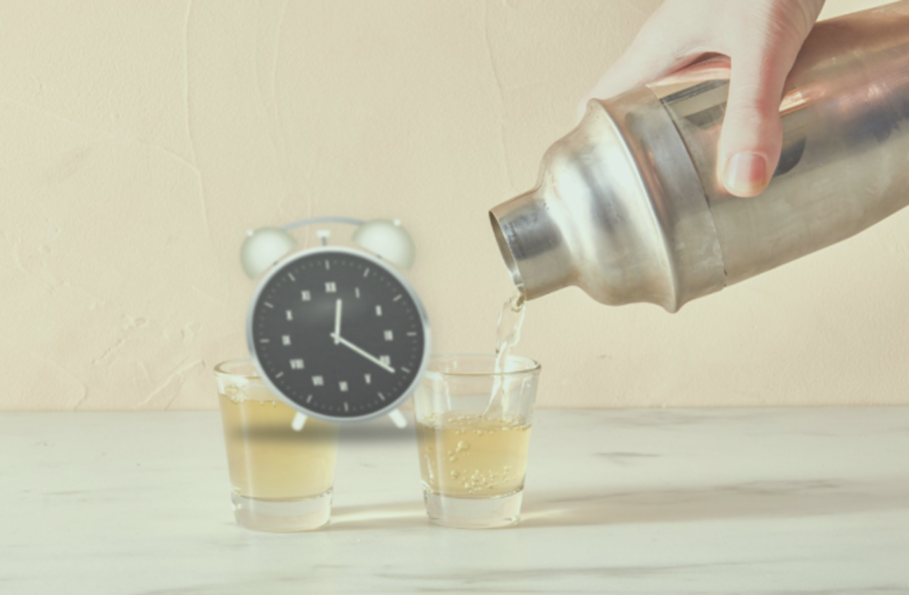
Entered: 12h21
